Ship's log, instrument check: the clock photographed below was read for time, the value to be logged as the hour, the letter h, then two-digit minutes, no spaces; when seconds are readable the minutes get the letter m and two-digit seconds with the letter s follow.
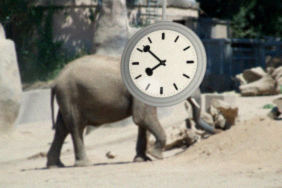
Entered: 7h52
